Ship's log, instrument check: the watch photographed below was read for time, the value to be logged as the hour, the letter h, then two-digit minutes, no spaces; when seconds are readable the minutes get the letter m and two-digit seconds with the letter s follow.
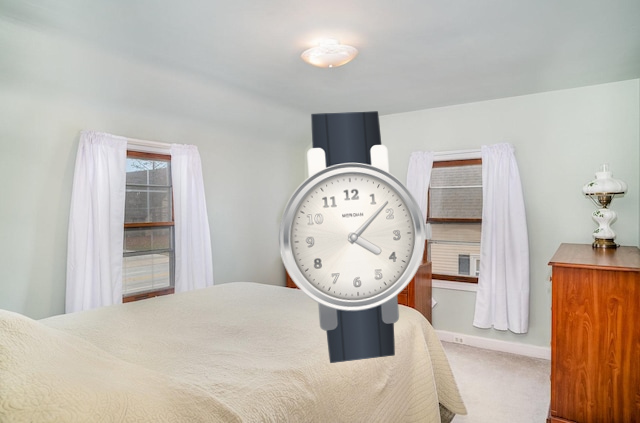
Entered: 4h08
